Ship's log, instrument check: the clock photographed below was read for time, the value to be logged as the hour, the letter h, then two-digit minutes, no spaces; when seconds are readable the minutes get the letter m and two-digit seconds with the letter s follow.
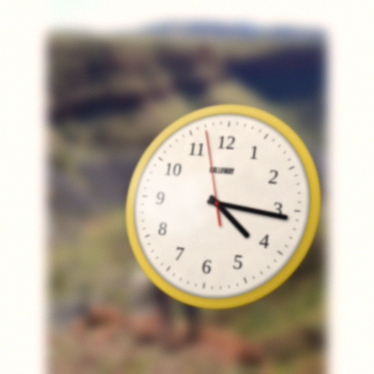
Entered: 4h15m57s
